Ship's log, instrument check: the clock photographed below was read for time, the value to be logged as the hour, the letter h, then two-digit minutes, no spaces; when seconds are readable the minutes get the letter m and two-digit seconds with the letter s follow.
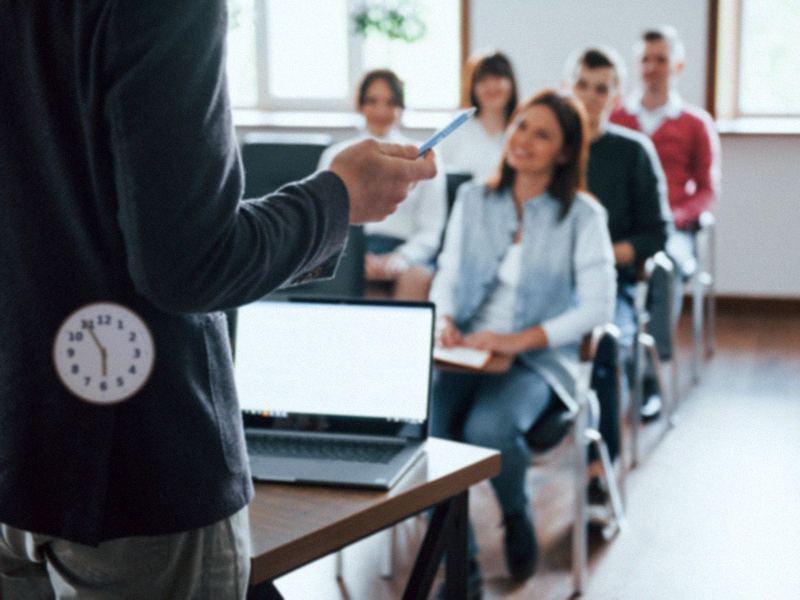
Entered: 5h55
